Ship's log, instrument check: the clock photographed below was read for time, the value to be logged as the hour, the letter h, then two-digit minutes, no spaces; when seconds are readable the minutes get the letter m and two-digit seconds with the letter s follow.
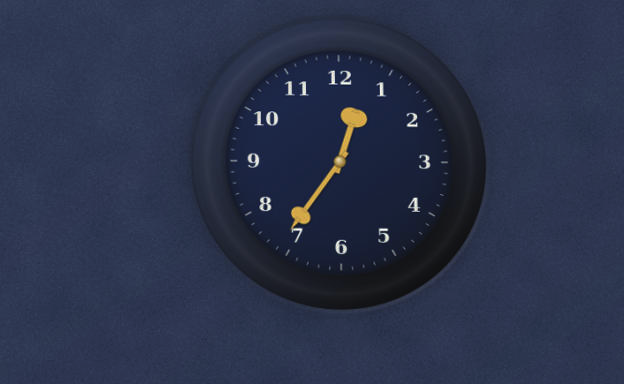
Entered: 12h36
